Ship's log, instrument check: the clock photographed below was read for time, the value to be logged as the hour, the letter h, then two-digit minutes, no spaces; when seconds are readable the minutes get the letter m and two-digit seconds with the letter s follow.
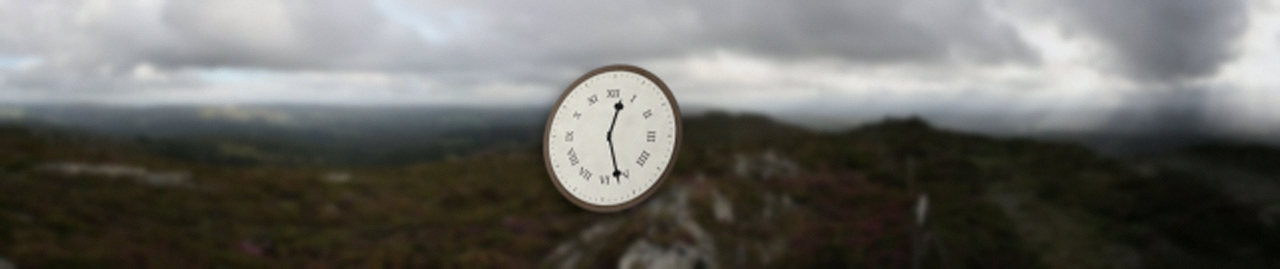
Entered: 12h27
